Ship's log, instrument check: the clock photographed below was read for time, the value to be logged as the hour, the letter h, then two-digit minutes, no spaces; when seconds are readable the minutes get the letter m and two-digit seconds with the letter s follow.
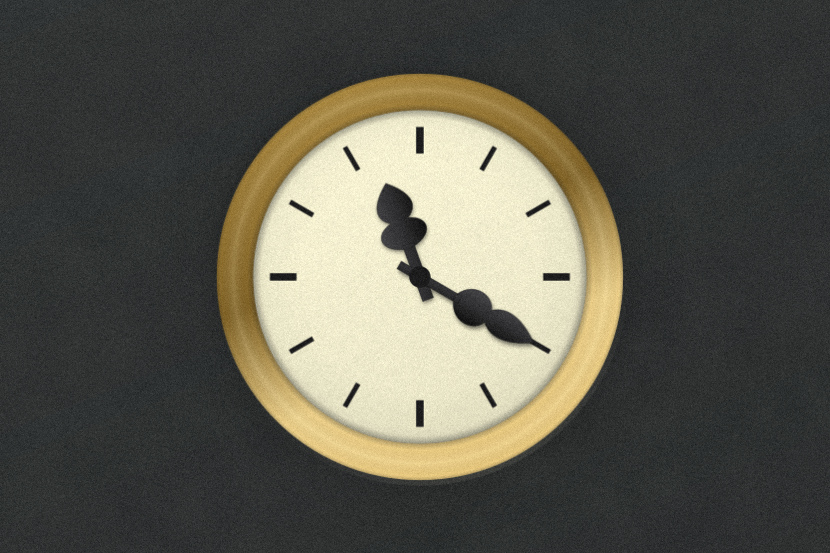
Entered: 11h20
